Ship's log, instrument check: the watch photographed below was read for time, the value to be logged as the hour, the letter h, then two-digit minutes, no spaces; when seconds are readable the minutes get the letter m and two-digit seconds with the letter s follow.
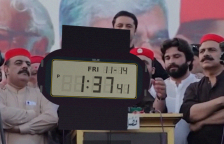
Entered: 1h37m41s
